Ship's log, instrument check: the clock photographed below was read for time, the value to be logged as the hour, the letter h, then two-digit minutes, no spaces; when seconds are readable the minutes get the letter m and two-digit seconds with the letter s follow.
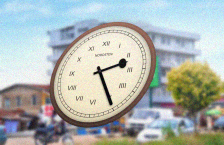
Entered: 2h25
